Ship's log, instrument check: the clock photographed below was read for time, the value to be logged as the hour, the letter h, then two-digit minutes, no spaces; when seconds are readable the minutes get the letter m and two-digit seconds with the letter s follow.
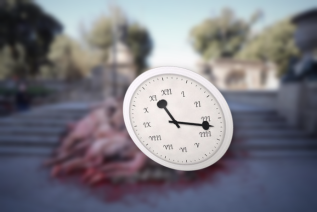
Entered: 11h17
